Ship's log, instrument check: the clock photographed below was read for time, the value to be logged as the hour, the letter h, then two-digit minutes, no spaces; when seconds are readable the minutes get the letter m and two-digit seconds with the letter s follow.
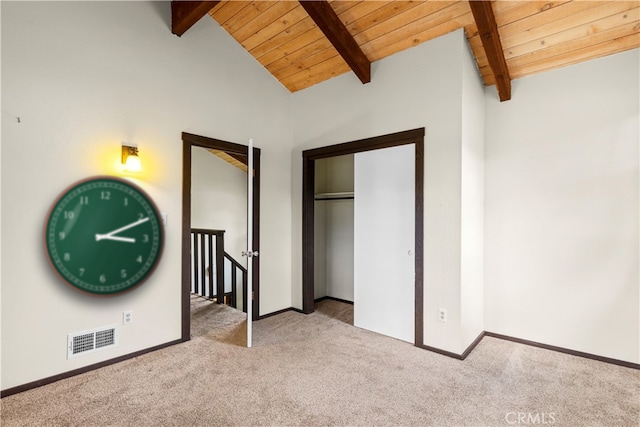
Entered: 3h11
